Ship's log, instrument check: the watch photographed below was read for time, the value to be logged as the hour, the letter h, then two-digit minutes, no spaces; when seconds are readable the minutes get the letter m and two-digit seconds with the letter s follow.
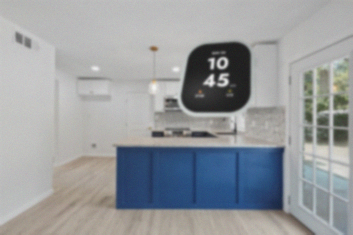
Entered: 10h45
